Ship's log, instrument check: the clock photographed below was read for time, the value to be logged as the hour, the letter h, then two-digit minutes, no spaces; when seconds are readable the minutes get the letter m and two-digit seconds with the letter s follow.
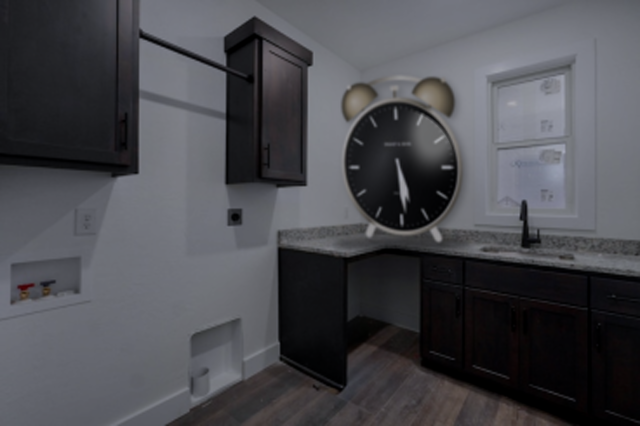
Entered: 5h29
